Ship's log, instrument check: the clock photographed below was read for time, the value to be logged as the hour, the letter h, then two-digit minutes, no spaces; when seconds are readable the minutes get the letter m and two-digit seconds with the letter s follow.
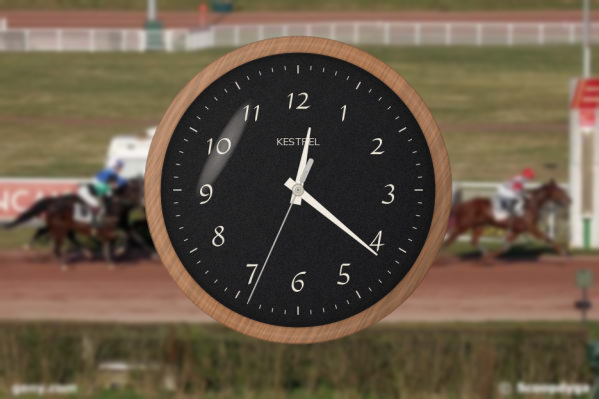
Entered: 12h21m34s
